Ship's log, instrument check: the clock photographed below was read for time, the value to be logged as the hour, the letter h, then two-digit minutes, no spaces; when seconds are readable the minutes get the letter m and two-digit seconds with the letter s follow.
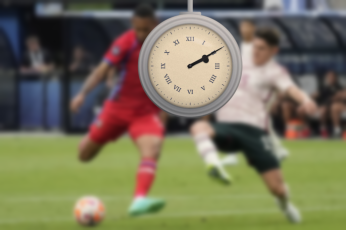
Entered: 2h10
